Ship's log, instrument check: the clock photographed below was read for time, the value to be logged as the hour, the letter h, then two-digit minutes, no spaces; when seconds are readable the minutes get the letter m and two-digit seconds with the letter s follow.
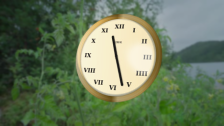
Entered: 11h27
